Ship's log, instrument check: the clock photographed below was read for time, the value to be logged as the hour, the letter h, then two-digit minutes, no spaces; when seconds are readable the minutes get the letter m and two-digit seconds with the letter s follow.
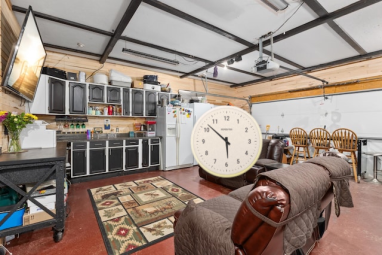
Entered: 5h52
